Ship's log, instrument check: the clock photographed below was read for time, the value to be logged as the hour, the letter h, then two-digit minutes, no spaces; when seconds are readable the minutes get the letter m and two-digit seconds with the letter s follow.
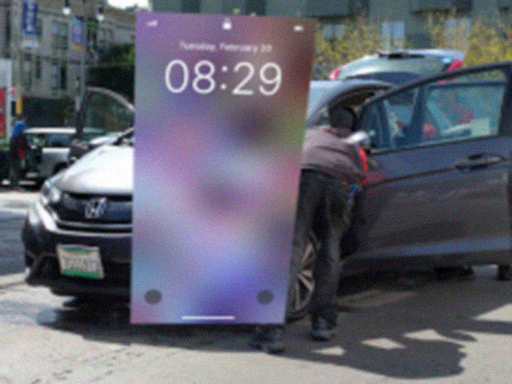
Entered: 8h29
